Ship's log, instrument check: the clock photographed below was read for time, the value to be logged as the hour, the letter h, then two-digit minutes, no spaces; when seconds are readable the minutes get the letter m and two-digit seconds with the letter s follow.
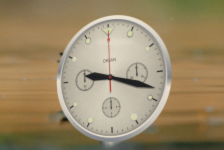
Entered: 9h18
